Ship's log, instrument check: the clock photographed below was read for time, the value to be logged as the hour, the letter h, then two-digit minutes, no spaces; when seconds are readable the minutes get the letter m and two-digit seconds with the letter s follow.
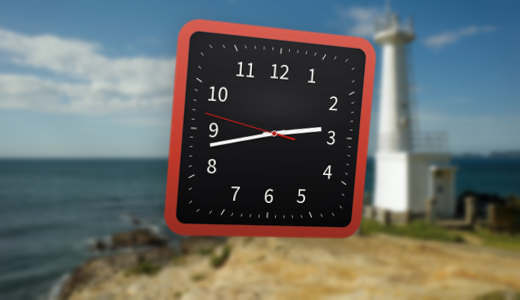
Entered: 2h42m47s
